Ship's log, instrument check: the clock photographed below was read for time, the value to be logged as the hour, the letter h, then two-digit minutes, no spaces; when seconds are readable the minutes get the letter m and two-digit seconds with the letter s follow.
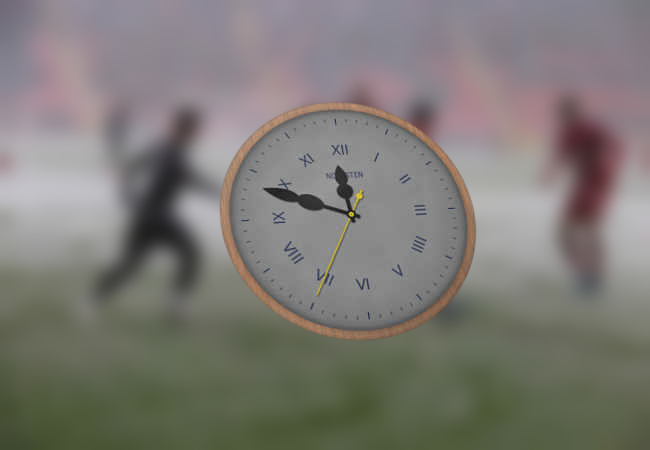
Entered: 11h48m35s
